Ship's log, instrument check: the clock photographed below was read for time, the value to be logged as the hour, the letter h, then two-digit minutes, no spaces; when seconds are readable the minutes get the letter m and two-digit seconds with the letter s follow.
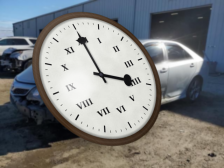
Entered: 4h00
